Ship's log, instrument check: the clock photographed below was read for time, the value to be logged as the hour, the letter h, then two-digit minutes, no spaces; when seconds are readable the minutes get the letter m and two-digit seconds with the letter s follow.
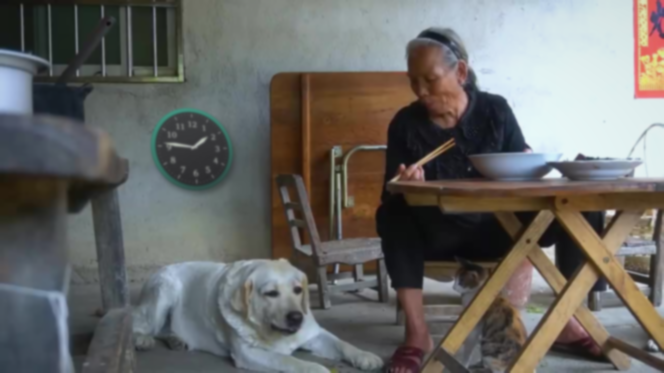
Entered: 1h46
